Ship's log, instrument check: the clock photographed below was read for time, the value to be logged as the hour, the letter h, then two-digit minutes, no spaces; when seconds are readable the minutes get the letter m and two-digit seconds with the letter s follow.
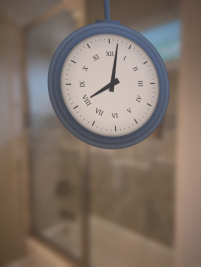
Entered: 8h02
